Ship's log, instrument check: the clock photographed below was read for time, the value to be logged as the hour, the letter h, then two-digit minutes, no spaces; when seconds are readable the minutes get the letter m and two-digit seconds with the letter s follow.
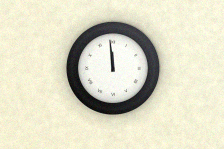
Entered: 11h59
